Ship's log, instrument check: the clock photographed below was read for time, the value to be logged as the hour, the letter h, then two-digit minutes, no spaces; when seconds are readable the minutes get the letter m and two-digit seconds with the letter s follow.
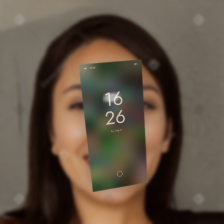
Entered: 16h26
